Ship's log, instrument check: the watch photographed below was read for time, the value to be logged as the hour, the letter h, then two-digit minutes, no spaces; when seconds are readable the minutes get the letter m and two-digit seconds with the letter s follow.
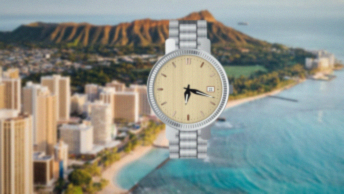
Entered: 6h18
